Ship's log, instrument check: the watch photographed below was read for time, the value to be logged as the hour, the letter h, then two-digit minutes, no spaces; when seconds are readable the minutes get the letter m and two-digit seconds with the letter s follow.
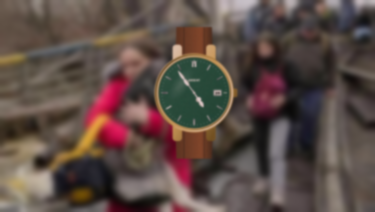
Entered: 4h54
